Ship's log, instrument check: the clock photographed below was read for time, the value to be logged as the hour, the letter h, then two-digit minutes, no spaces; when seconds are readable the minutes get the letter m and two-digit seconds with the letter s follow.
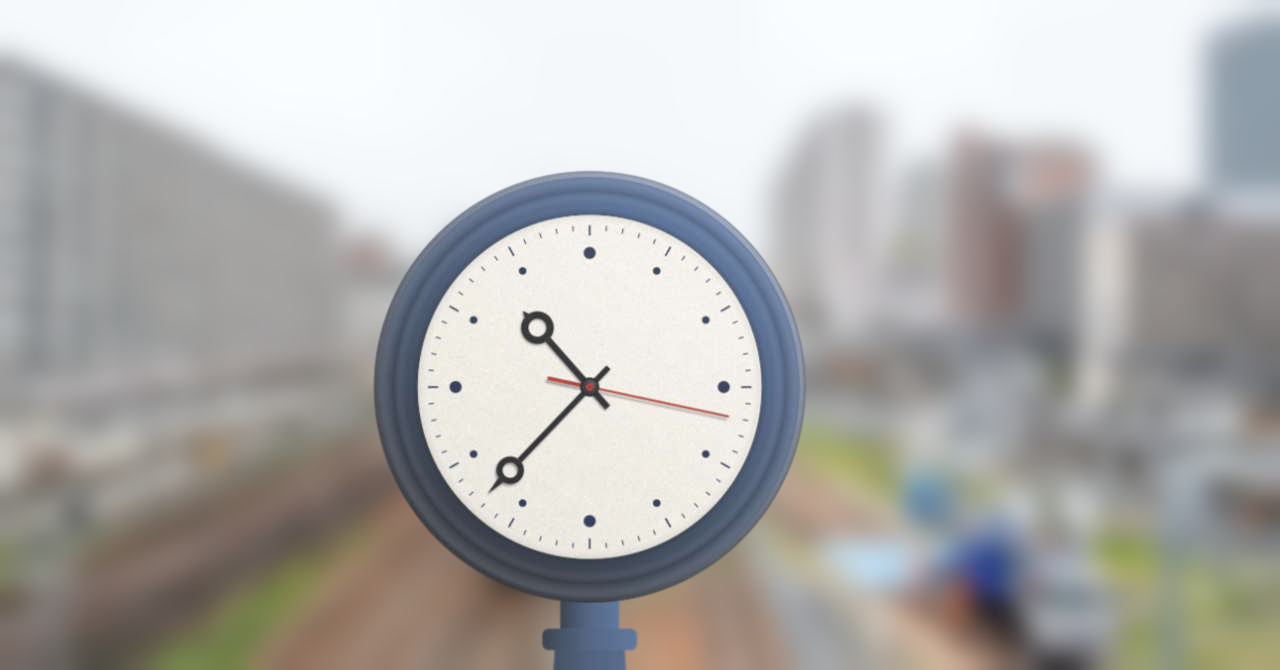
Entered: 10h37m17s
